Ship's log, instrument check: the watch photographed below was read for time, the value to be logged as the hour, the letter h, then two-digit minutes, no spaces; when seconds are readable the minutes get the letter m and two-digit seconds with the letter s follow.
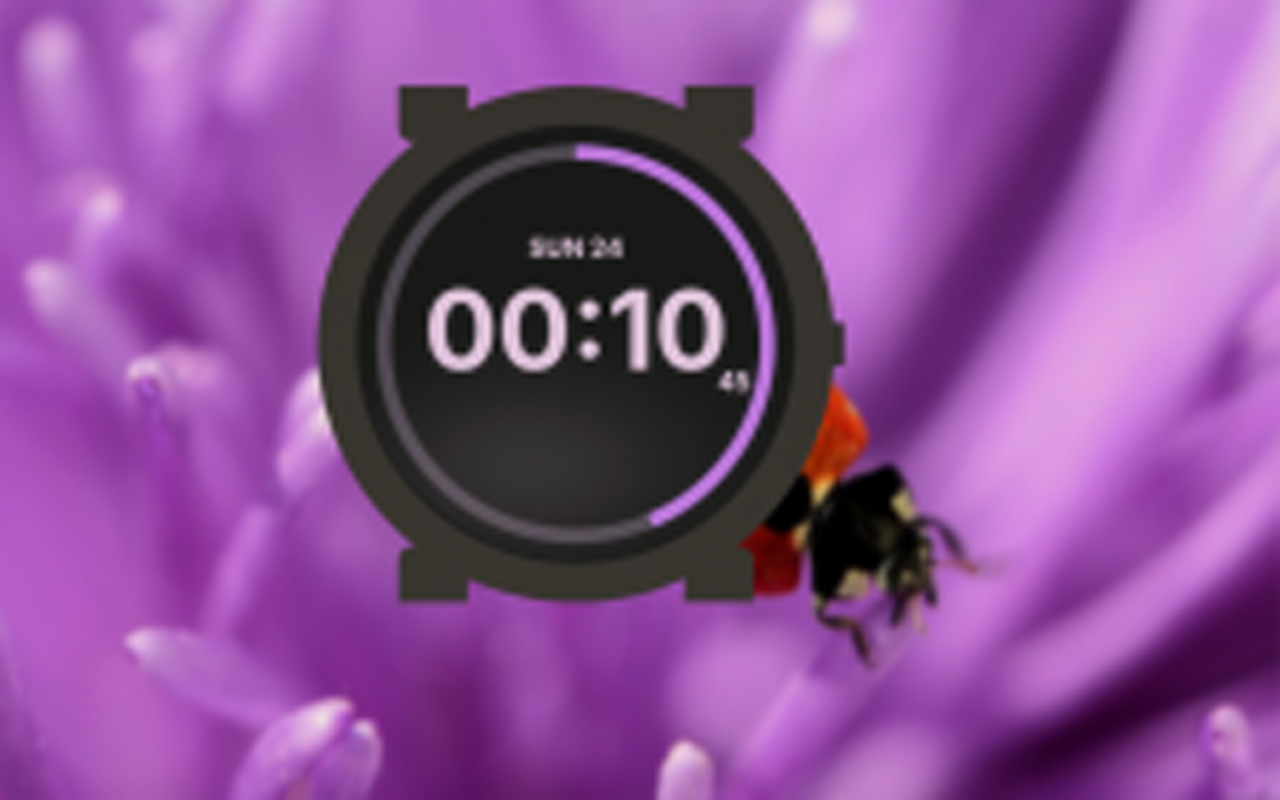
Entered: 0h10
